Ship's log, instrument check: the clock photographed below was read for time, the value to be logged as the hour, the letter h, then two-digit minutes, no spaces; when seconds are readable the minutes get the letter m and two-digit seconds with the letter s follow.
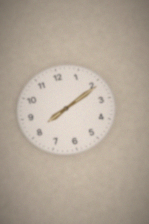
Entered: 8h11
